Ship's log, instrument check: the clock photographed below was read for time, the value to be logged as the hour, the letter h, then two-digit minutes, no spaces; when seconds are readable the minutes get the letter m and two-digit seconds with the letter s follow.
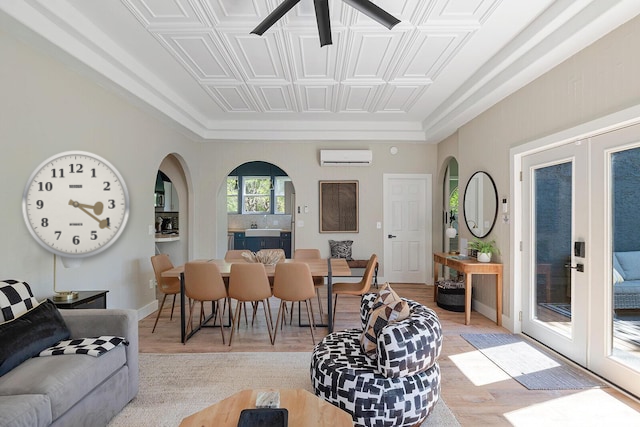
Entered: 3h21
